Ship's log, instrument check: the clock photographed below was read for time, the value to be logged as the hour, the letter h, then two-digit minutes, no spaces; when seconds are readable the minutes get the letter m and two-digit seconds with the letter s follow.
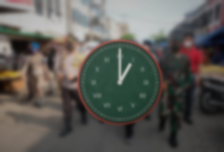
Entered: 1h00
